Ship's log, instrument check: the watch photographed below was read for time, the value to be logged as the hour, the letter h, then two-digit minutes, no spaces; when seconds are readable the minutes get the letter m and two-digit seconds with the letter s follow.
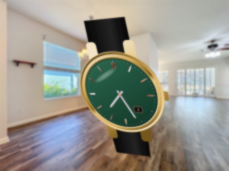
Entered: 7h26
